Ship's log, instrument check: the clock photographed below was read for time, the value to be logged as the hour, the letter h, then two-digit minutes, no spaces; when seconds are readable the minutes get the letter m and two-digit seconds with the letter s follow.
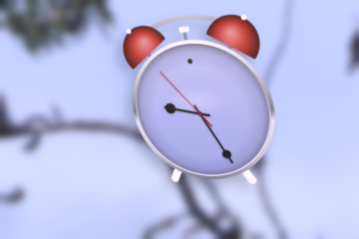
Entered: 9h25m54s
